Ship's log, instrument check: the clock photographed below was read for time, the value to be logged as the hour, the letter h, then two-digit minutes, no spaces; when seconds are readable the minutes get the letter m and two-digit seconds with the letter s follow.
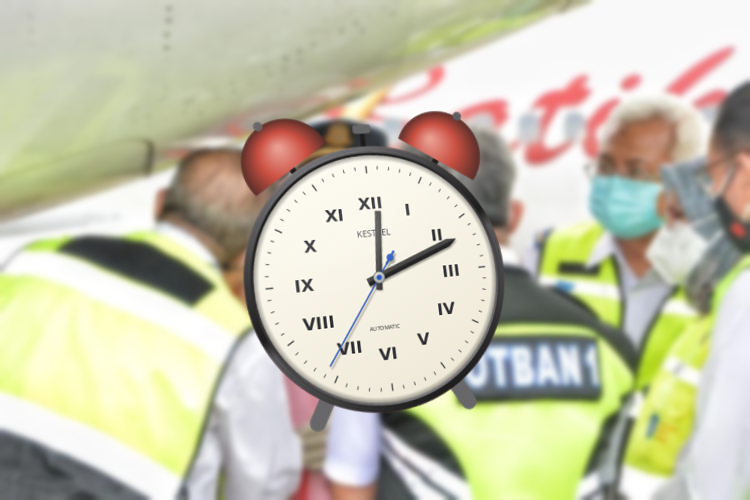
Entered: 12h11m36s
